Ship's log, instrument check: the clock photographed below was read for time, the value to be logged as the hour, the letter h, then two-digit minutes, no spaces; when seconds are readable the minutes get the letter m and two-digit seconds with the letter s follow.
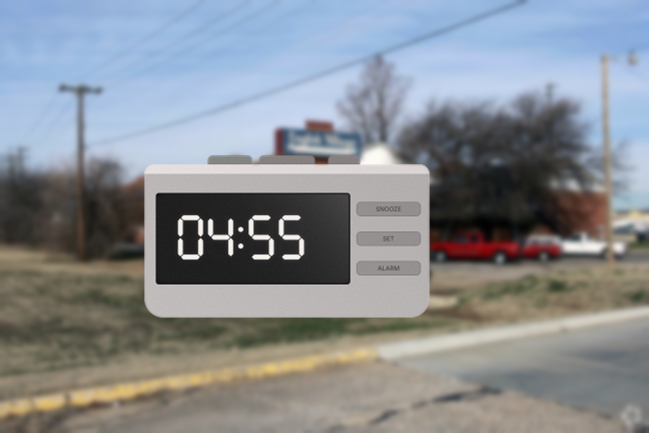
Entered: 4h55
